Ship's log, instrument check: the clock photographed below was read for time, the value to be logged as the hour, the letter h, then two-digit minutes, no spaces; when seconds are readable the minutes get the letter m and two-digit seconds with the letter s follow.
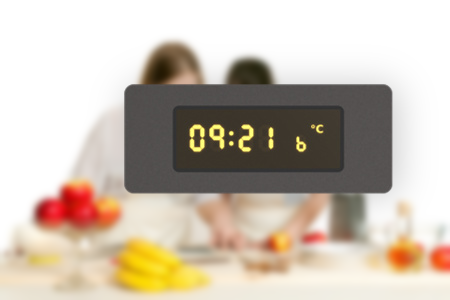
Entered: 9h21
